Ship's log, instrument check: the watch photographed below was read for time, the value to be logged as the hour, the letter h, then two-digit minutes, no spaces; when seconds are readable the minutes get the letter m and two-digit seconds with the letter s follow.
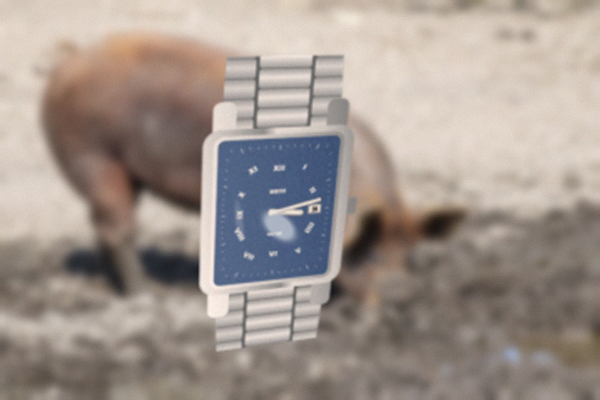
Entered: 3h13
